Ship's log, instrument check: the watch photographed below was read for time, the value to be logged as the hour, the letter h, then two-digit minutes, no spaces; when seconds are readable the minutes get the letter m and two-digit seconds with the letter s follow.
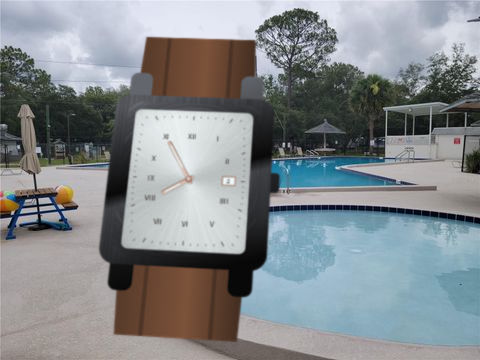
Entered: 7h55
